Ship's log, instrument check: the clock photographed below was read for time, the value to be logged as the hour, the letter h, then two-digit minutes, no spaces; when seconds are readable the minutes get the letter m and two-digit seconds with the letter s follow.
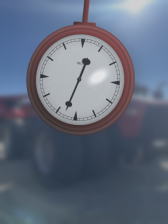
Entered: 12h33
